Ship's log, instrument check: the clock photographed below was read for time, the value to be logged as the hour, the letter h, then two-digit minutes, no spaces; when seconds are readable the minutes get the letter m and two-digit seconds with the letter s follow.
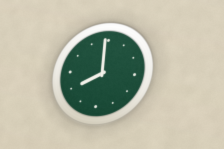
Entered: 7h59
